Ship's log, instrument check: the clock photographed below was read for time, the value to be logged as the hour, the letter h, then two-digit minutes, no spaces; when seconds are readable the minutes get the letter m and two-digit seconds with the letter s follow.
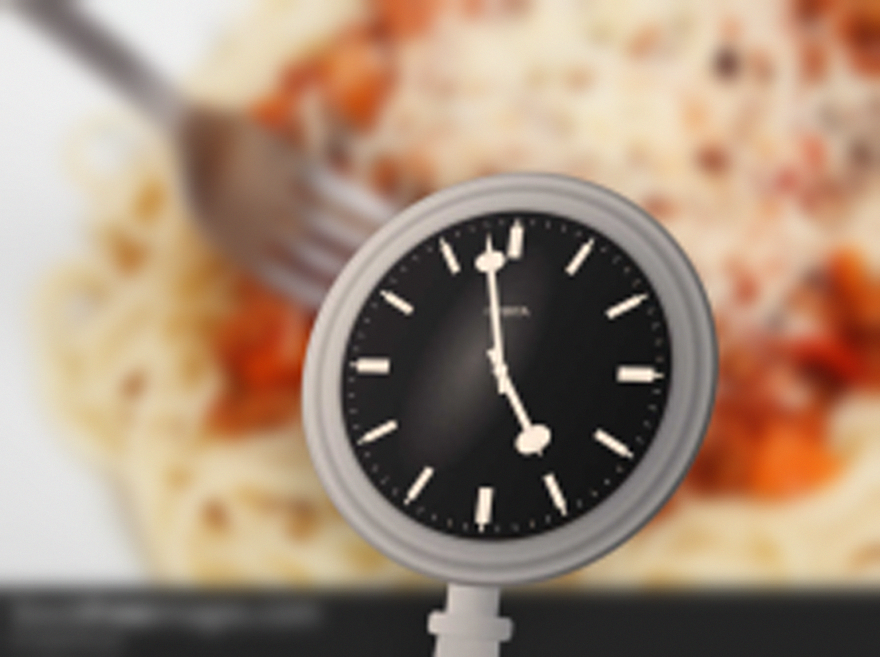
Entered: 4h58
